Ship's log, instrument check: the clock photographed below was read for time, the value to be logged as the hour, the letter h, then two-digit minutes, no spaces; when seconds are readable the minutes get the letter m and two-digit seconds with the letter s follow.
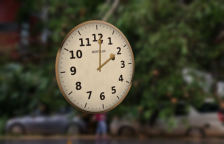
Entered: 2h01
